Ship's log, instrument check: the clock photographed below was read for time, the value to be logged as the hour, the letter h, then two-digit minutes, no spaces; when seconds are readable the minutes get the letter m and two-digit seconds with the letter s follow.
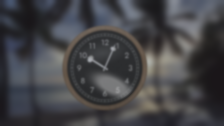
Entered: 10h04
